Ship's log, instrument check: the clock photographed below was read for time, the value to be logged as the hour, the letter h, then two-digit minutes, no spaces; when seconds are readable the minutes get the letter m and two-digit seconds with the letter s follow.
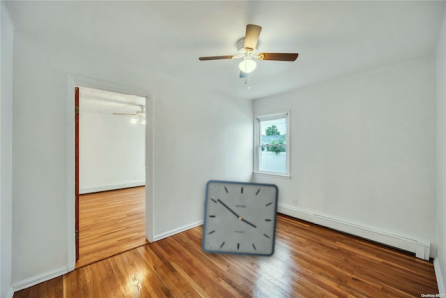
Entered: 3h51
